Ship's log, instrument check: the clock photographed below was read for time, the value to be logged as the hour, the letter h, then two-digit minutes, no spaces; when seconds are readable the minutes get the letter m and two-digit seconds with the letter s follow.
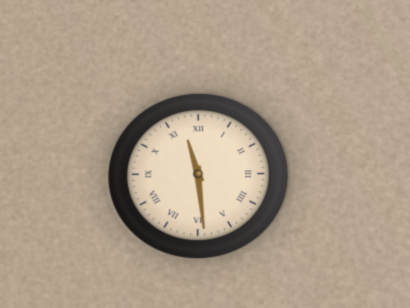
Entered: 11h29
